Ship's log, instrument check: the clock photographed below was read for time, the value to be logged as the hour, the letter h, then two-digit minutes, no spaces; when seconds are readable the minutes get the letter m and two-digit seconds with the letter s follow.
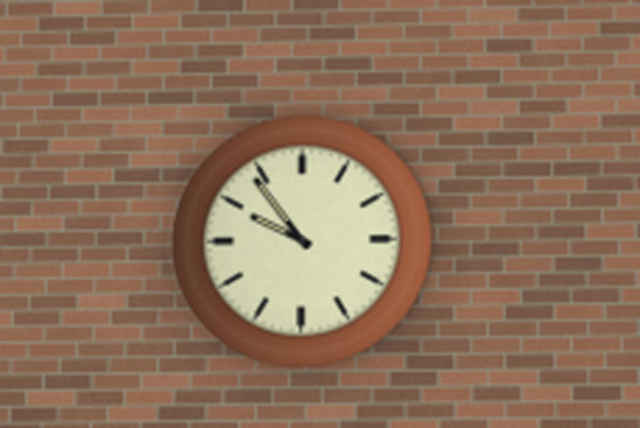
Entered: 9h54
